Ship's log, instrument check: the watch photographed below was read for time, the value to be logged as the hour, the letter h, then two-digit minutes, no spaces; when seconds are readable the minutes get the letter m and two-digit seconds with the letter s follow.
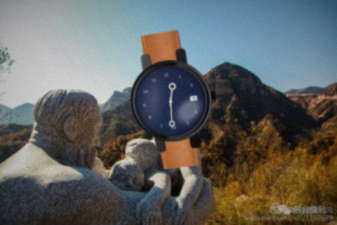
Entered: 12h31
